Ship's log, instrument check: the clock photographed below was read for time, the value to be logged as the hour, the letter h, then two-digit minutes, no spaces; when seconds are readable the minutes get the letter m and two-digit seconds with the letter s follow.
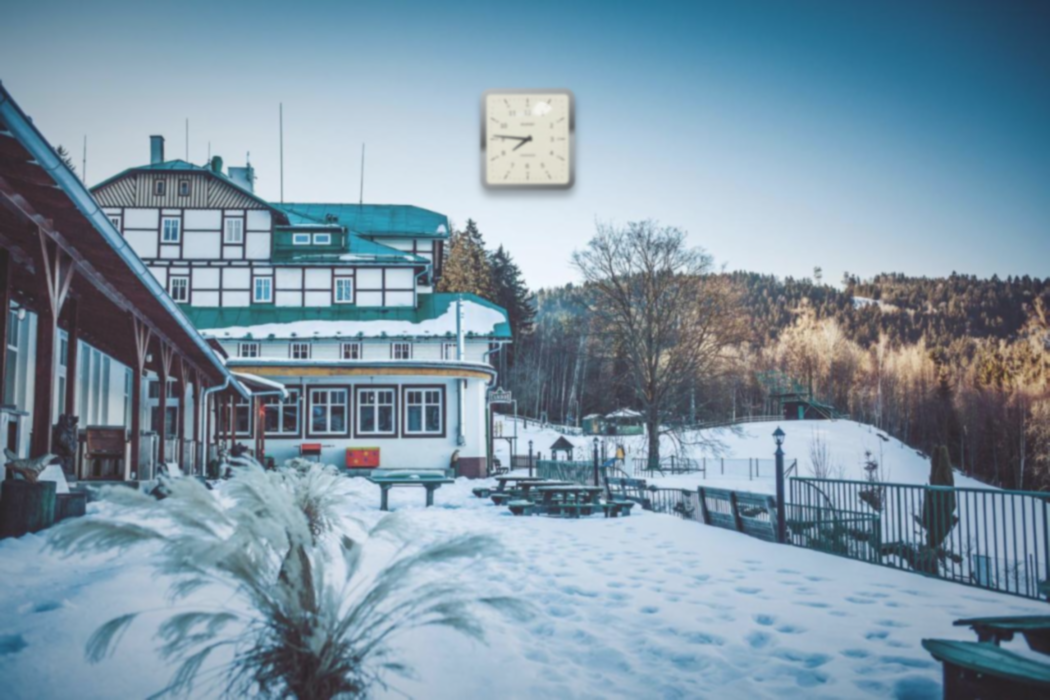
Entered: 7h46
